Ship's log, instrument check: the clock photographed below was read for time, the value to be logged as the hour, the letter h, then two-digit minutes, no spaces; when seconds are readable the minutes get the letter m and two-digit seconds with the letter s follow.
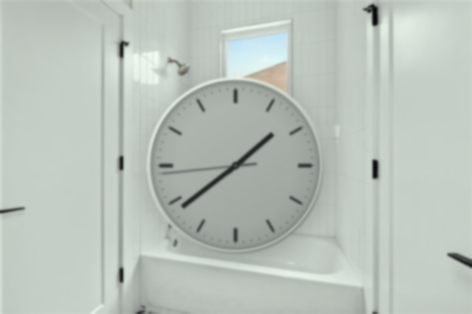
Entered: 1h38m44s
